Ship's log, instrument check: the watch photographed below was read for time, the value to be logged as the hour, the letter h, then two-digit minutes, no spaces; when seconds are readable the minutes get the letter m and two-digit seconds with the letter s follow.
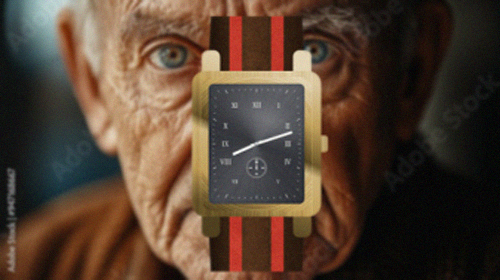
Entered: 8h12
